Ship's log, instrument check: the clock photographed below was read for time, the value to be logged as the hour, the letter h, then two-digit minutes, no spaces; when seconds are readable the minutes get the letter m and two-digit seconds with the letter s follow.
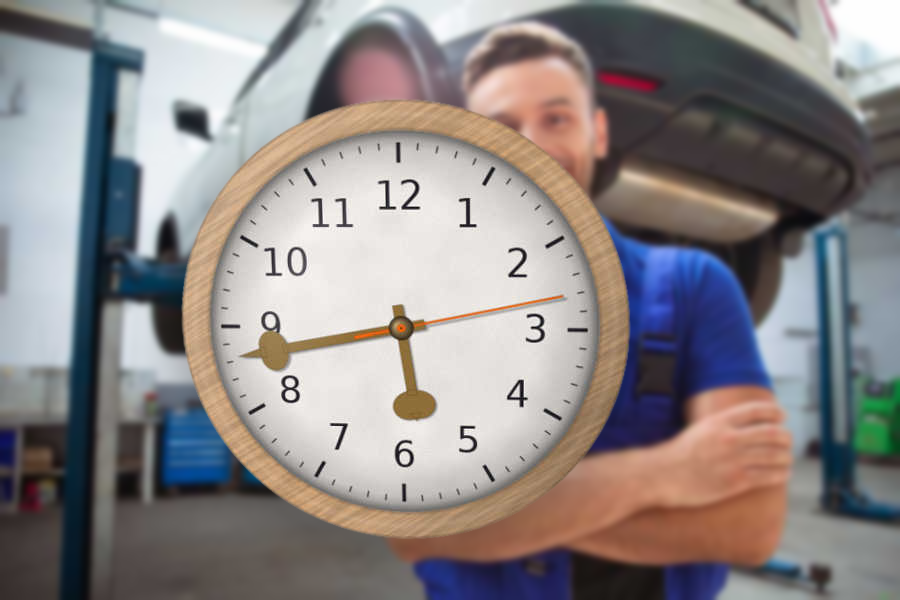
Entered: 5h43m13s
